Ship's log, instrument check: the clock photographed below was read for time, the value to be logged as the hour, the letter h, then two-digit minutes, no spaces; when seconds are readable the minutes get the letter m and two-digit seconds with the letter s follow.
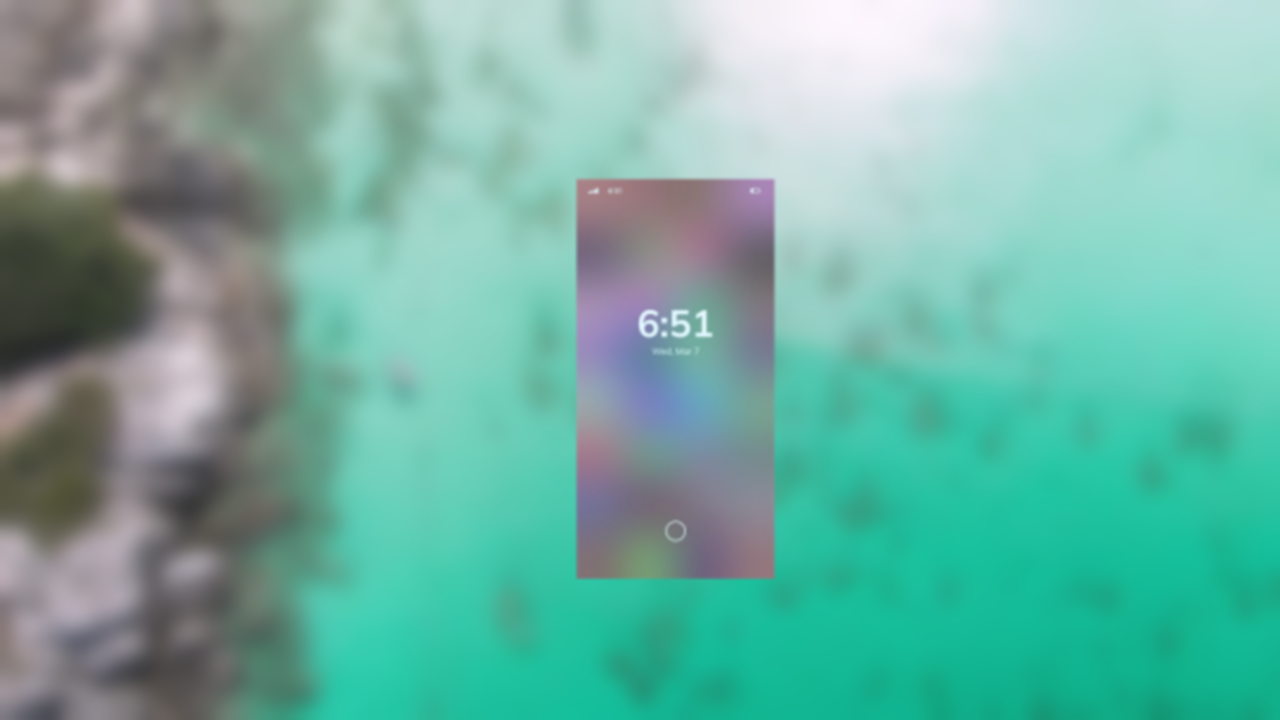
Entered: 6h51
